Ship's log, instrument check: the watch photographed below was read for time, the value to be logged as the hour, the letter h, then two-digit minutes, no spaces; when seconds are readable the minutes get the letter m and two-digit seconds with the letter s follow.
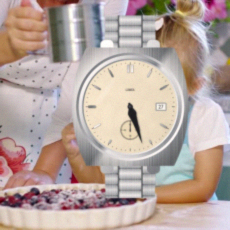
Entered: 5h27
